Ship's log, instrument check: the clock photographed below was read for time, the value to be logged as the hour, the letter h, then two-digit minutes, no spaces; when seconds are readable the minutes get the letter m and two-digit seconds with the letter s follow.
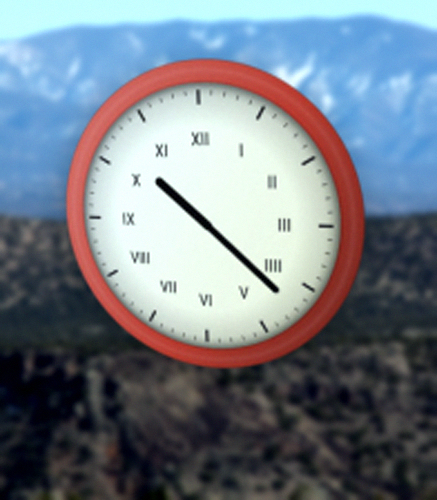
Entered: 10h22
